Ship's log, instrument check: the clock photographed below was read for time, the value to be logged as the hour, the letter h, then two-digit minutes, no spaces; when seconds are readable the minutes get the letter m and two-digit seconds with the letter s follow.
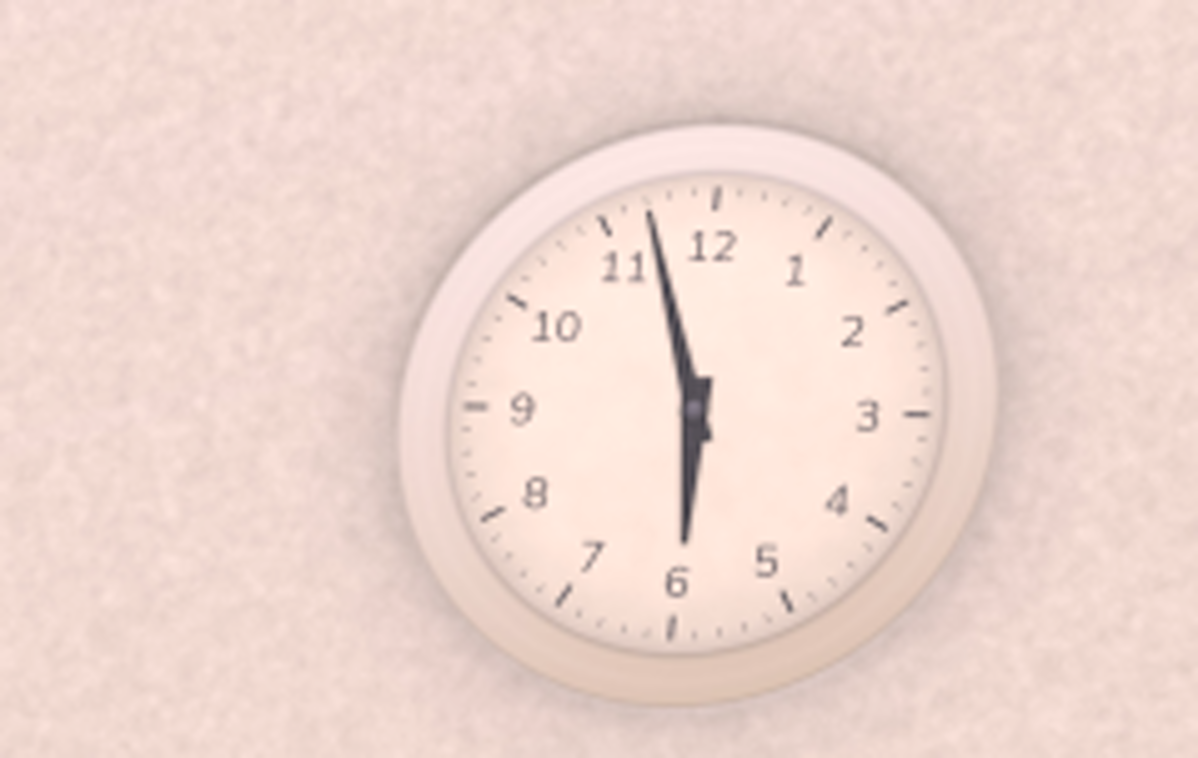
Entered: 5h57
